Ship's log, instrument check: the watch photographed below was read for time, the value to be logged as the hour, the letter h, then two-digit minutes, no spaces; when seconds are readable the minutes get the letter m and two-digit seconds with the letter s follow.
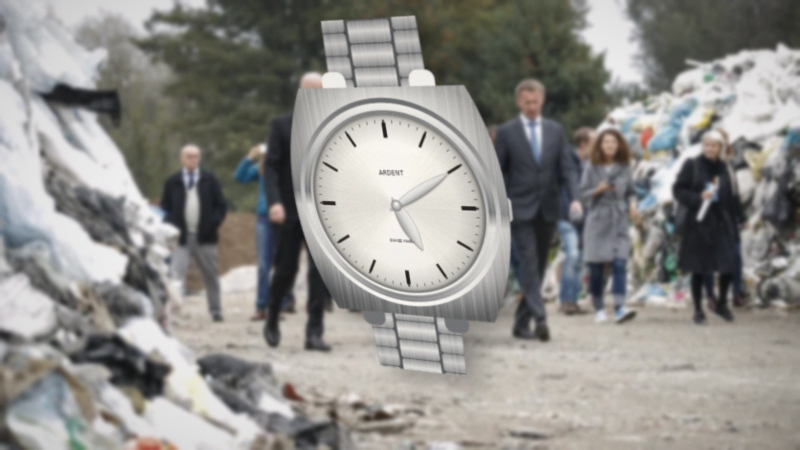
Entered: 5h10
